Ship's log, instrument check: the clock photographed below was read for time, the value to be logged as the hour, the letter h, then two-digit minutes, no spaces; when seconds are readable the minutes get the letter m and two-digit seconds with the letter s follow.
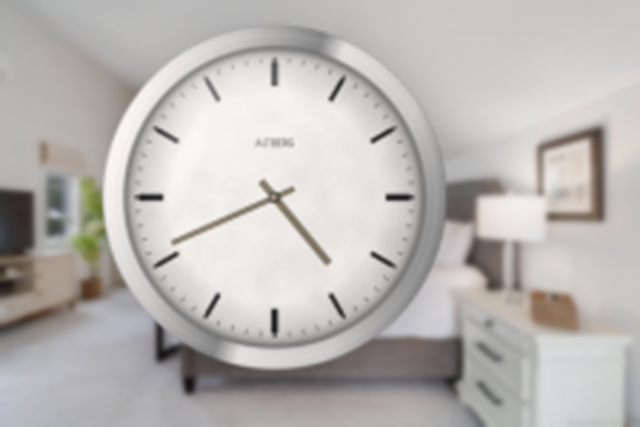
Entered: 4h41
